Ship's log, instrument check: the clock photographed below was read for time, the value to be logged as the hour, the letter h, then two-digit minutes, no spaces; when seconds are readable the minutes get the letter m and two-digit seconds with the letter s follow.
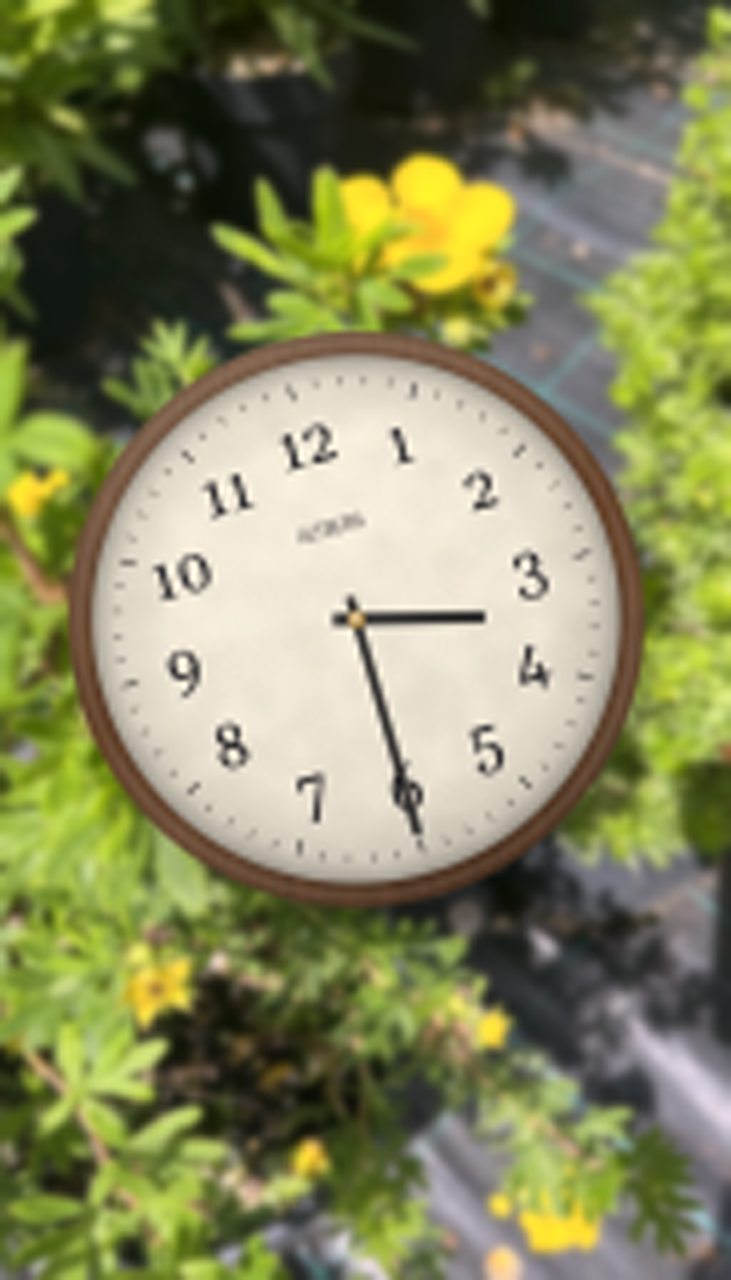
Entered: 3h30
